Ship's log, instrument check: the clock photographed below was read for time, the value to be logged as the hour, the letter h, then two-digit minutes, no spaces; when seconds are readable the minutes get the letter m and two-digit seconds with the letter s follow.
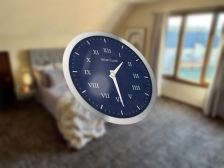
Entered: 1h29
